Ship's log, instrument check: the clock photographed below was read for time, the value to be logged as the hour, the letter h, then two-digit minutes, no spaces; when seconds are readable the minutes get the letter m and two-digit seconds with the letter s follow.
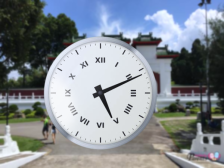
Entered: 5h11
